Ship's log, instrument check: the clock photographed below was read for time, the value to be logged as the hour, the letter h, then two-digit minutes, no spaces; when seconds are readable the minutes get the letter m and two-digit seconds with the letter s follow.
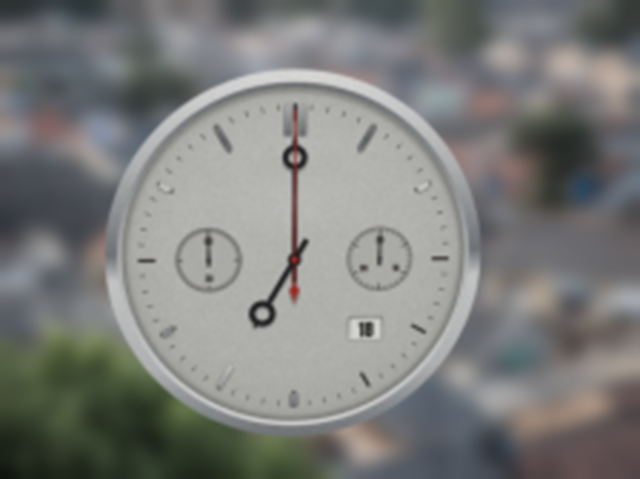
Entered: 7h00
